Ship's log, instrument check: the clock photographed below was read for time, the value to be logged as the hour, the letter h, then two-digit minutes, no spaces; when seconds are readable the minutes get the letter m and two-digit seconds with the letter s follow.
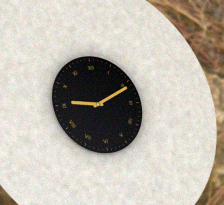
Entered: 9h11
